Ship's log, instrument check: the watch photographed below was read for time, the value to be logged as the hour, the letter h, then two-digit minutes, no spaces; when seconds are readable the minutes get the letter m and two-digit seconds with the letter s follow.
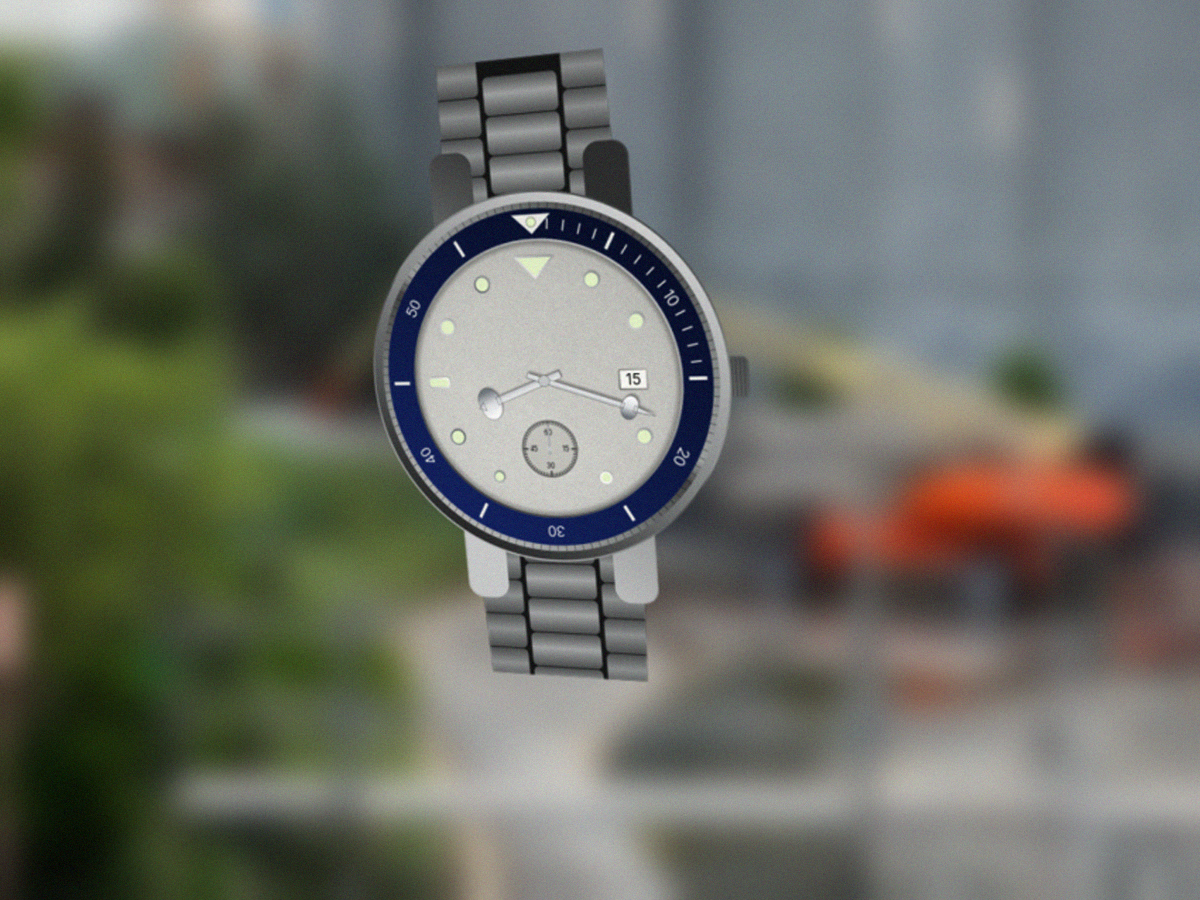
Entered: 8h18
